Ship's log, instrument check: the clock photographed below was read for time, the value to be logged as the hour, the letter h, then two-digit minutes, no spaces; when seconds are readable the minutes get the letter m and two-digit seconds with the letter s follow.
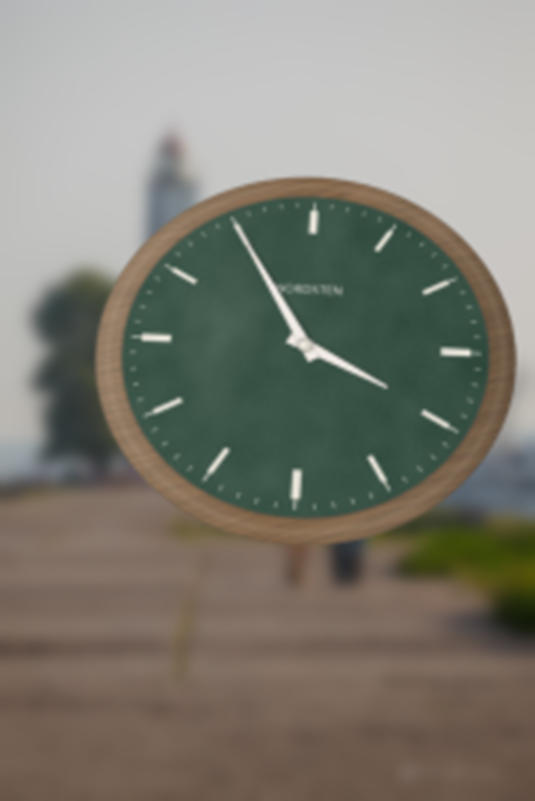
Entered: 3h55
